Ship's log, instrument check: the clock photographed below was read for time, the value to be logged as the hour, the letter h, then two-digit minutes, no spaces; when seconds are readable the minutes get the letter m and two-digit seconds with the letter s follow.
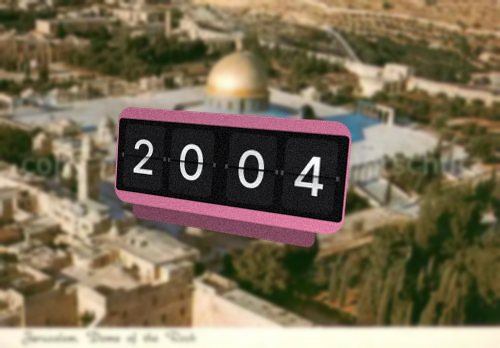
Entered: 20h04
